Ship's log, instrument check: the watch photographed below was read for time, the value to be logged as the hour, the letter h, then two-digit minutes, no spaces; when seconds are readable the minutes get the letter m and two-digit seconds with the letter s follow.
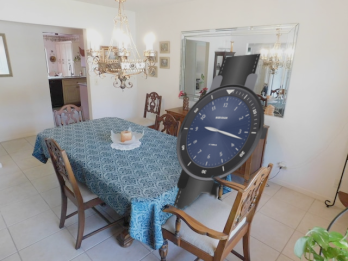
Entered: 9h17
